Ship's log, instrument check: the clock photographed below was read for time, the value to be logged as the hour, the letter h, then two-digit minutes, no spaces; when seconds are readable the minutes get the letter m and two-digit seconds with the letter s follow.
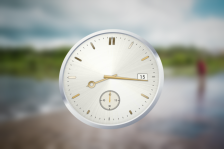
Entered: 8h16
